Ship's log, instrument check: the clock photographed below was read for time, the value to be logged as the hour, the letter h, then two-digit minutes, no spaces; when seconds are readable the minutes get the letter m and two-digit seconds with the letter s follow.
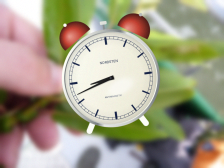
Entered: 8h42
